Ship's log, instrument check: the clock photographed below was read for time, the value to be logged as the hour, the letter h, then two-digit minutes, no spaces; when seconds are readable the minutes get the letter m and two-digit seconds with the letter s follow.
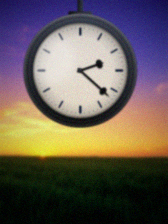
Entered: 2h22
